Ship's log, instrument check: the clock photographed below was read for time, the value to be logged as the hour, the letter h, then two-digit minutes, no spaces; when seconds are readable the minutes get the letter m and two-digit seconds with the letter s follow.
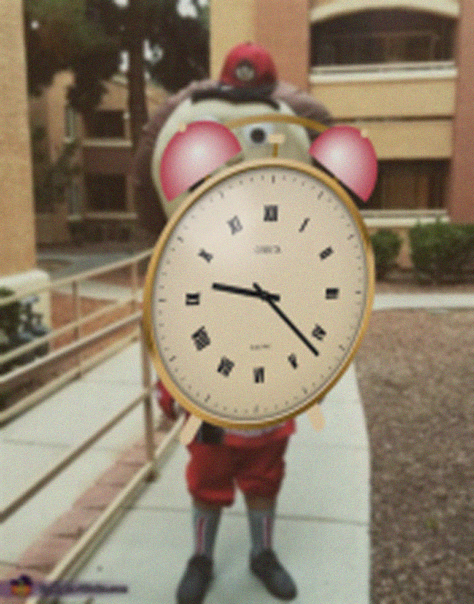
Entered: 9h22
